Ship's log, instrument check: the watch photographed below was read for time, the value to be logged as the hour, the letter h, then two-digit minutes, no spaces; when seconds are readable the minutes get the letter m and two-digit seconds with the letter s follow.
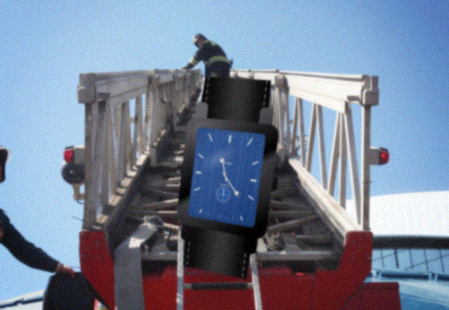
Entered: 11h23
